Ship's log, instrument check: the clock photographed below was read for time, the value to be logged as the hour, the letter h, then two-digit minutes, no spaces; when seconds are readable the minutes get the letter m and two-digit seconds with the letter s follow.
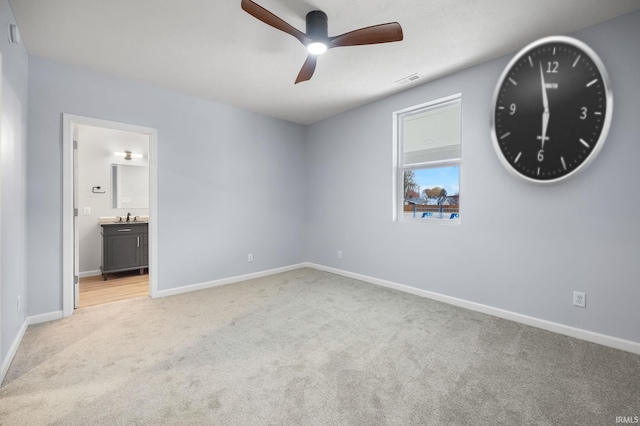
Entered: 5h57
